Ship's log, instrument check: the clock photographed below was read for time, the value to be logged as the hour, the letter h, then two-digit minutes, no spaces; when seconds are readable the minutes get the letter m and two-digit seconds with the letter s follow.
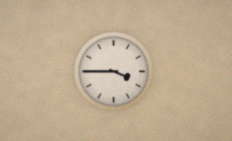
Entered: 3h45
